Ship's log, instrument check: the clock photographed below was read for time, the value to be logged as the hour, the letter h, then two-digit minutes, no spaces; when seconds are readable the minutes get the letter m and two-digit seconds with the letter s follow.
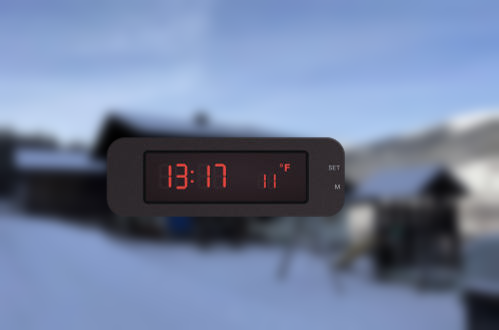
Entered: 13h17
